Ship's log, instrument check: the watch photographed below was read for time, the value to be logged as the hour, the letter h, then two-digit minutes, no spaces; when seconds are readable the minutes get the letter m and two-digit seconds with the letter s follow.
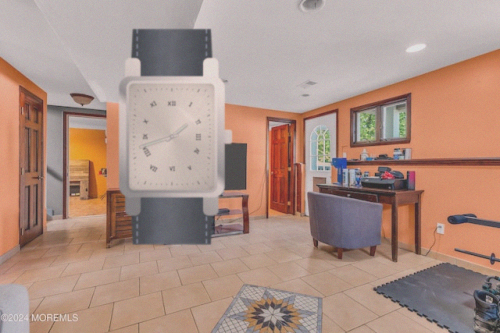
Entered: 1h42
